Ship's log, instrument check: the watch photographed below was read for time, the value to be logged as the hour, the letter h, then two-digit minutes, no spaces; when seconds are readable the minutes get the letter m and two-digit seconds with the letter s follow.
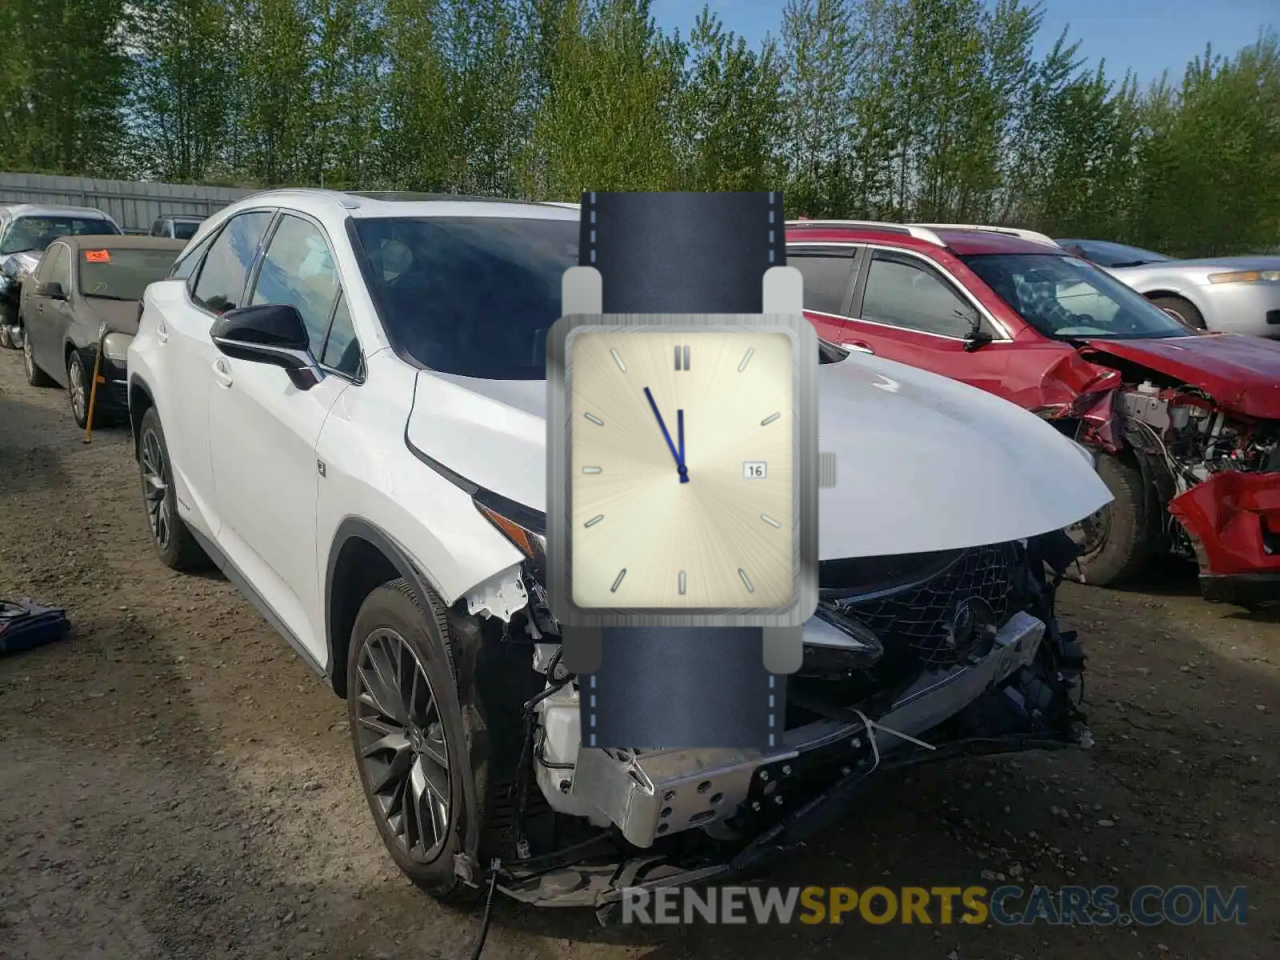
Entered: 11h56
